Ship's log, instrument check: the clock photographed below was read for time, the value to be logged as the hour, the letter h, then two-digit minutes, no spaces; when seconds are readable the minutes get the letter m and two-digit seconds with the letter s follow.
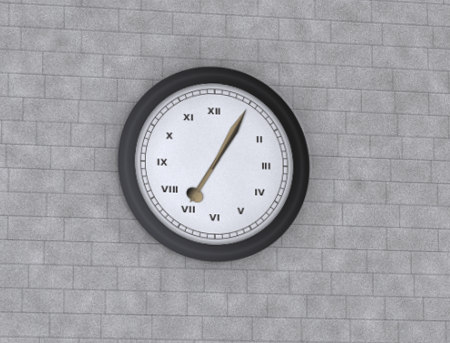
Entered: 7h05
